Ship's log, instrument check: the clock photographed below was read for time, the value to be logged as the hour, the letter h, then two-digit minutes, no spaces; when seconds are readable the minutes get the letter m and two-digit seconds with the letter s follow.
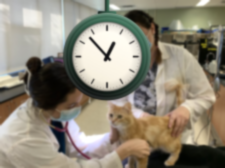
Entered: 12h53
